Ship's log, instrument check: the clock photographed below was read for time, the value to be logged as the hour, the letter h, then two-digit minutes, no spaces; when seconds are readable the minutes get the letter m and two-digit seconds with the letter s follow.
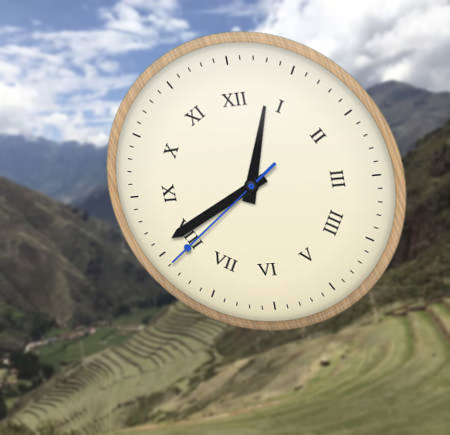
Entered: 12h40m39s
